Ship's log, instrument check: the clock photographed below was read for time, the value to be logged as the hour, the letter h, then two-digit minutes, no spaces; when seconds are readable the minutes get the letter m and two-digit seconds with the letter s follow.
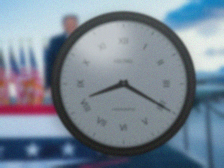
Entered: 8h20
